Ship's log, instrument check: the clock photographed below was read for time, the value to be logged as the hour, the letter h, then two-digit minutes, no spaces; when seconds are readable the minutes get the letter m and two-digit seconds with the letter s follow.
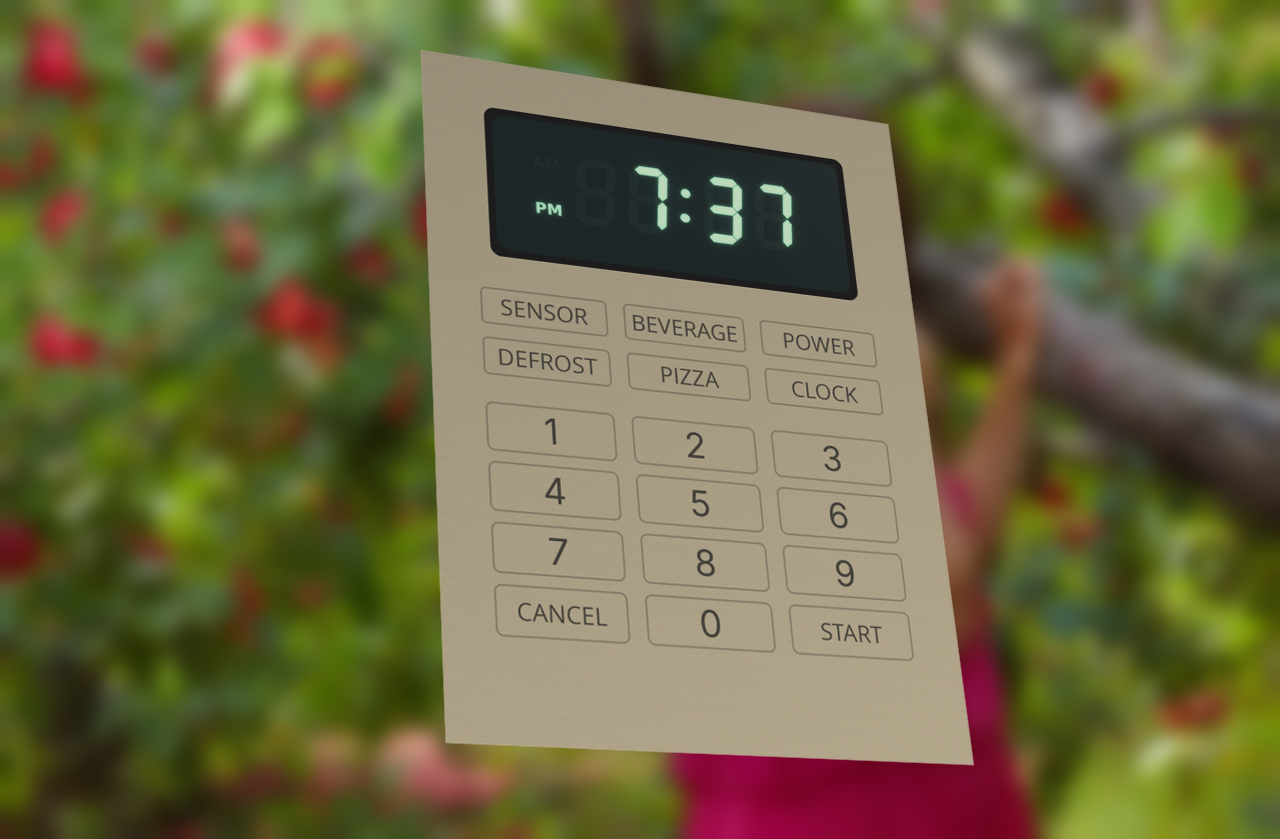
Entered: 7h37
